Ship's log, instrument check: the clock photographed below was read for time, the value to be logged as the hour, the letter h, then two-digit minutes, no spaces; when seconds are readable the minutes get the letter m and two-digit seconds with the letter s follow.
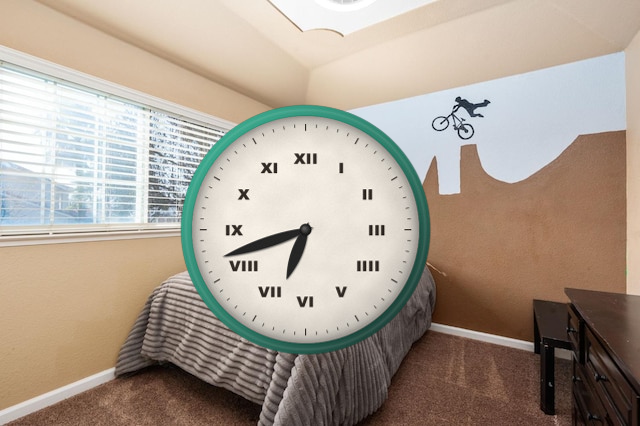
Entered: 6h42
